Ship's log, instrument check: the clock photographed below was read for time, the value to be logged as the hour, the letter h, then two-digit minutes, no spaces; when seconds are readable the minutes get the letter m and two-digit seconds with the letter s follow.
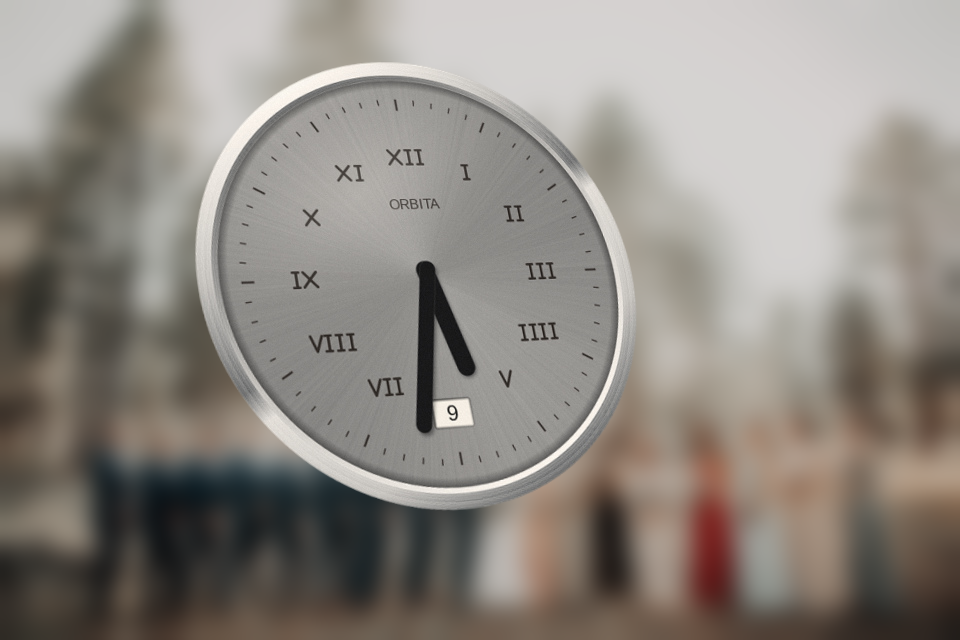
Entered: 5h32
